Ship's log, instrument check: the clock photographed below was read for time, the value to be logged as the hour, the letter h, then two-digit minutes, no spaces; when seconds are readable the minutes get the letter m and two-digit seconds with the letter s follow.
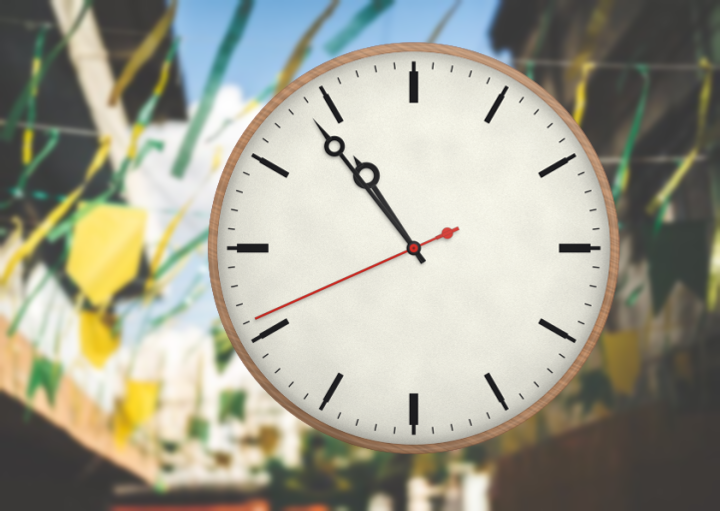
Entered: 10h53m41s
